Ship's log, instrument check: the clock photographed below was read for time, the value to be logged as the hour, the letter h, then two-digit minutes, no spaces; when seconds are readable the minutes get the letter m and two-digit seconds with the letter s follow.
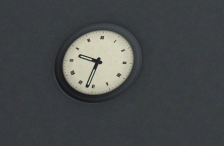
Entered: 9h32
